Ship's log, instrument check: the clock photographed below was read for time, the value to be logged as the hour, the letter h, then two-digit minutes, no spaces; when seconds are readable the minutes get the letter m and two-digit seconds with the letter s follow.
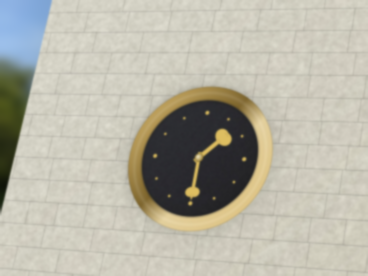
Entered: 1h30
